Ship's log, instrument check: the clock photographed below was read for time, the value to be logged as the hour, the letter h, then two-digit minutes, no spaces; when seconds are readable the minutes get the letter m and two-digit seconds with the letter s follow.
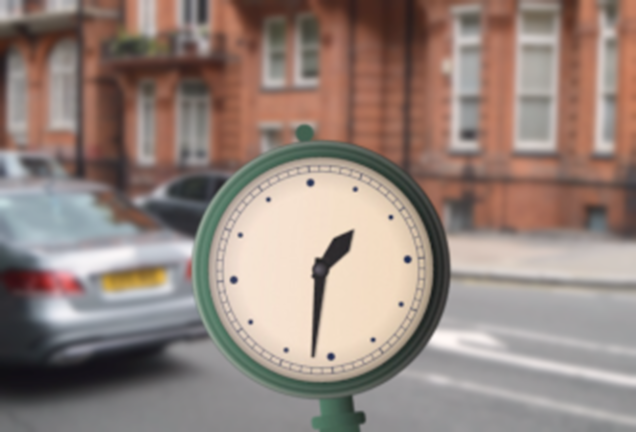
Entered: 1h32
